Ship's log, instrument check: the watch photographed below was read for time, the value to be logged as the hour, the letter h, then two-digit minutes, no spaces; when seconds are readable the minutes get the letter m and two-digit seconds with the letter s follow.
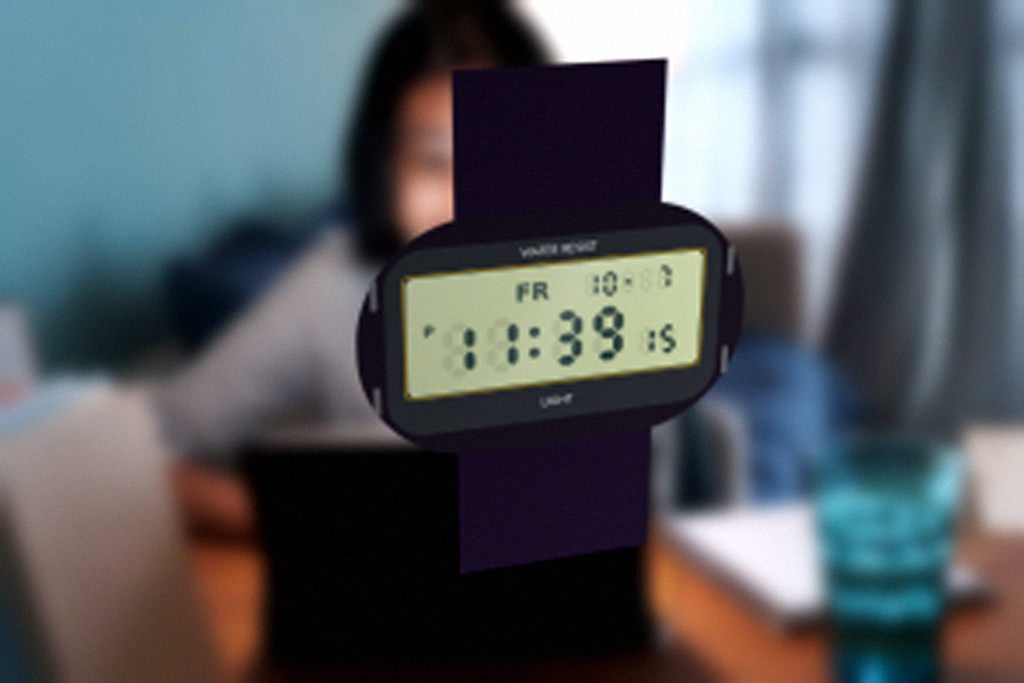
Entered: 11h39m15s
